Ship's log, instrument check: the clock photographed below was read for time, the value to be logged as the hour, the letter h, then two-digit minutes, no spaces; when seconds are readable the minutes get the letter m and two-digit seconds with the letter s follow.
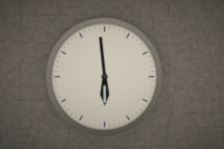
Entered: 5h59
